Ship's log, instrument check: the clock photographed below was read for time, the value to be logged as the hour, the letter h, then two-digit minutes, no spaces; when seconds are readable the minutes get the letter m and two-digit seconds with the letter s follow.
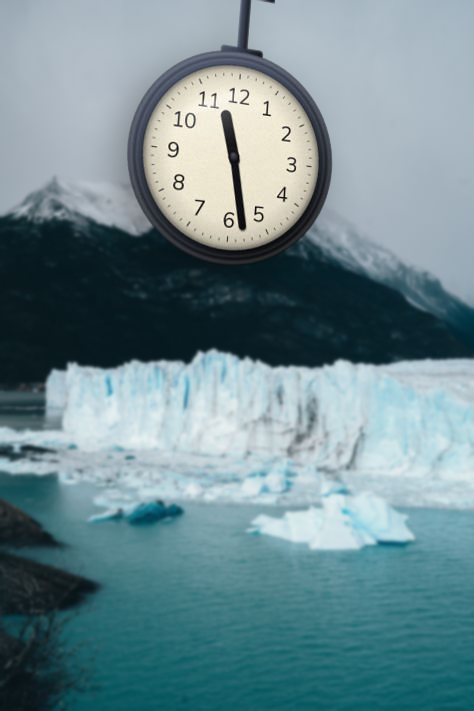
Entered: 11h28
